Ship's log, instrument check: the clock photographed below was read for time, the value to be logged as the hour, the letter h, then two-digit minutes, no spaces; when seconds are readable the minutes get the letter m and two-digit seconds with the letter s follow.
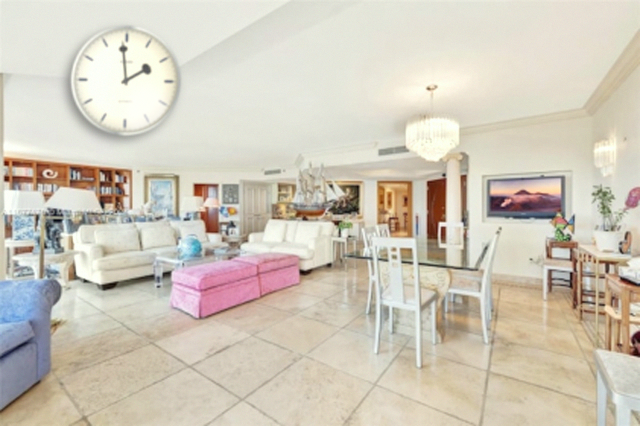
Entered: 1h59
